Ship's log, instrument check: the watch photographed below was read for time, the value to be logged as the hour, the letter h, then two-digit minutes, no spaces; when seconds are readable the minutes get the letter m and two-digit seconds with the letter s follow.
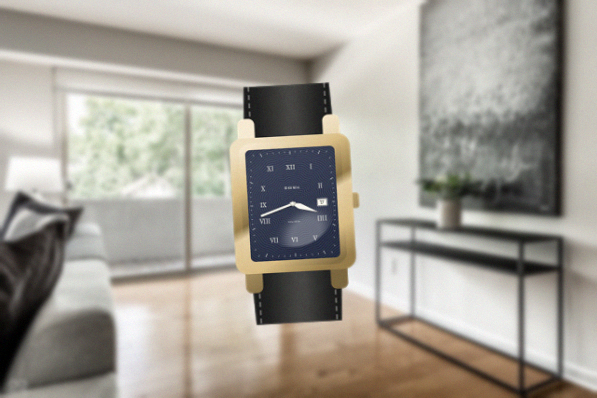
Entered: 3h42
